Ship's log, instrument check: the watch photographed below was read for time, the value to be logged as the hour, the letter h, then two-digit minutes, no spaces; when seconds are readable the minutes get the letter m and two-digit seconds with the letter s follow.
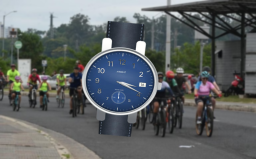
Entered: 3h19
